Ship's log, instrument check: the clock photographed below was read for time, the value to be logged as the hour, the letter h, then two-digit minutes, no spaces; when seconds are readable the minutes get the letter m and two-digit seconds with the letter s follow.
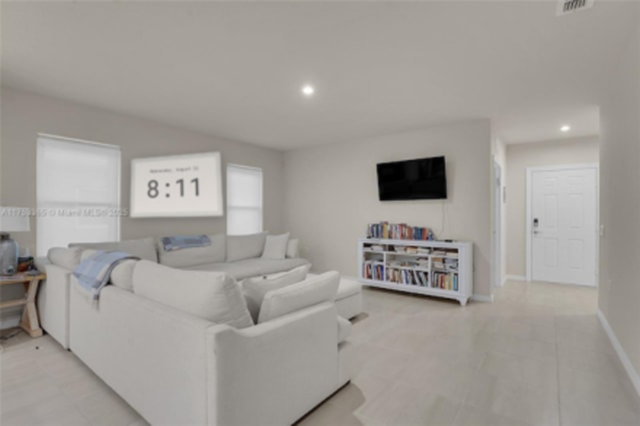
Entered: 8h11
